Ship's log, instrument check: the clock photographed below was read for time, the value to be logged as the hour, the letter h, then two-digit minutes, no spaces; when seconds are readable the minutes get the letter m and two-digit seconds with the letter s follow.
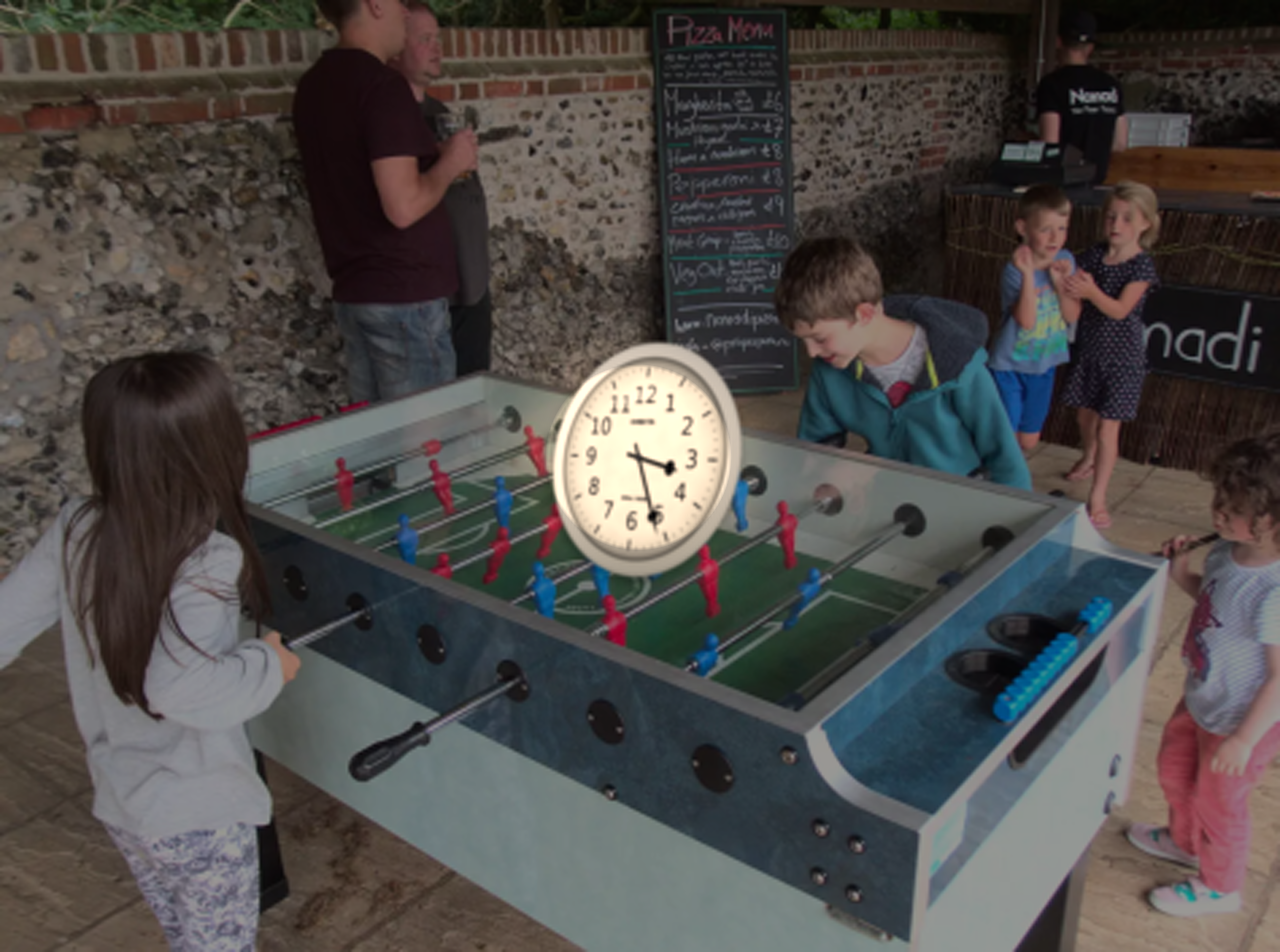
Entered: 3h26
